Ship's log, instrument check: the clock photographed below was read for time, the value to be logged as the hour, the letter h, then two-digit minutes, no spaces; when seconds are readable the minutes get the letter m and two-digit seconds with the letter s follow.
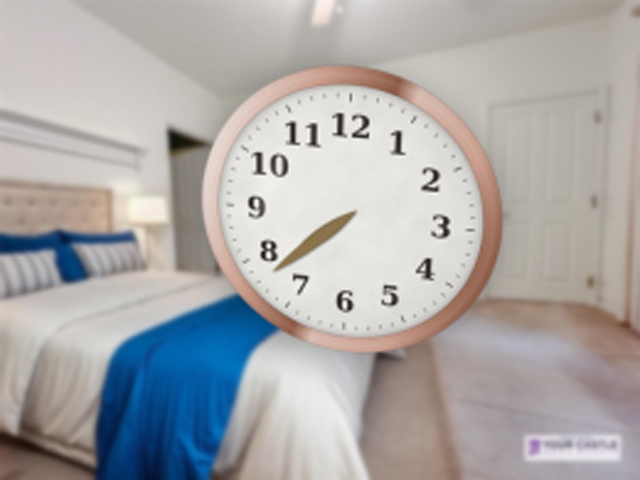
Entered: 7h38
